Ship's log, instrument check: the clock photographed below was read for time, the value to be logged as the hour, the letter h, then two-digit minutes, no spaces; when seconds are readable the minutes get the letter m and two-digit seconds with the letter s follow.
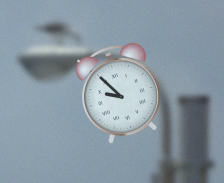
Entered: 9h55
